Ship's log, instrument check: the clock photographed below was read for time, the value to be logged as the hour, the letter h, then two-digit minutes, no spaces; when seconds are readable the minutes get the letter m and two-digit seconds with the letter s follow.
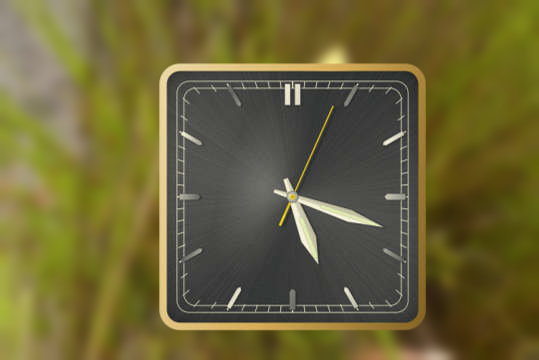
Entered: 5h18m04s
